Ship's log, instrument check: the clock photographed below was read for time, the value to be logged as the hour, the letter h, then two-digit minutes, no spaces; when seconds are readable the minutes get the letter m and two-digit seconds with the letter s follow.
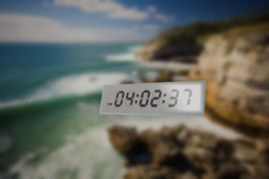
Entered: 4h02m37s
